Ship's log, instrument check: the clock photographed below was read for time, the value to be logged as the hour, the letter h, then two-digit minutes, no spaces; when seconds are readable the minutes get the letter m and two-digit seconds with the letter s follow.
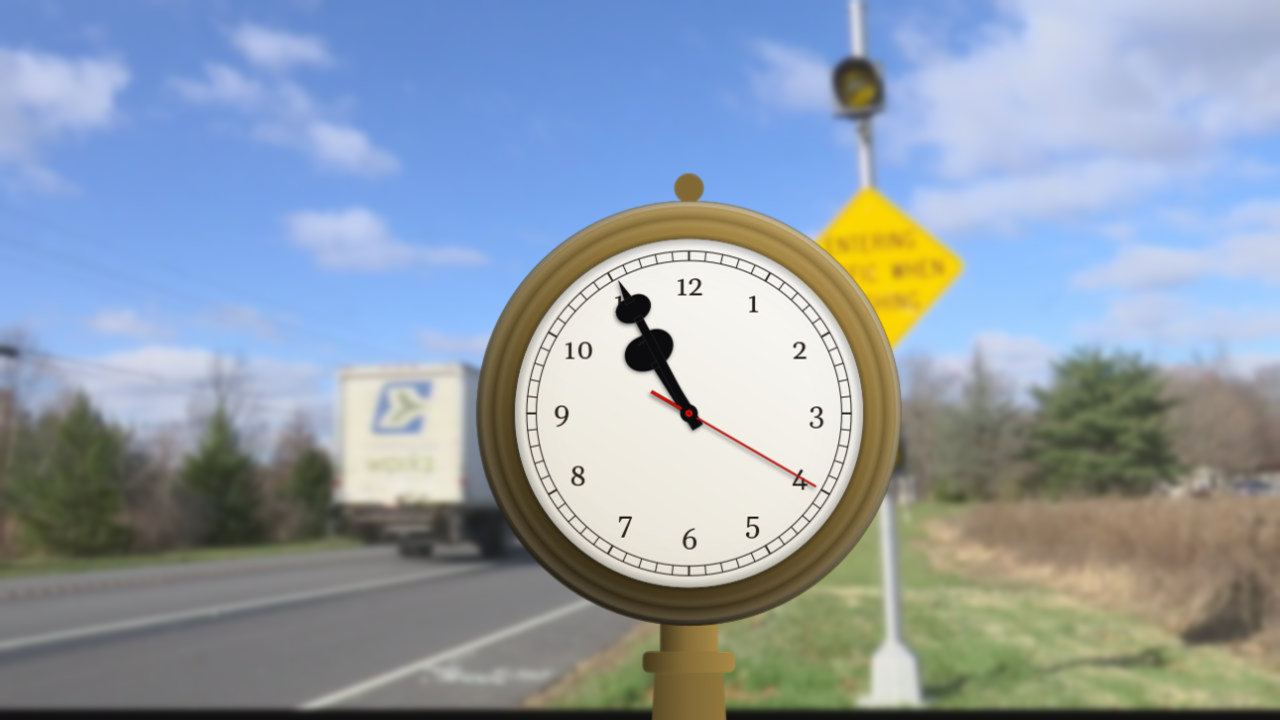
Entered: 10h55m20s
